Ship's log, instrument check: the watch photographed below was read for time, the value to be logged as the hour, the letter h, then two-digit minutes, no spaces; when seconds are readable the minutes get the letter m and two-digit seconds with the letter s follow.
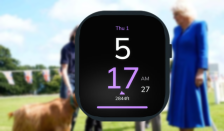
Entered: 5h17m27s
